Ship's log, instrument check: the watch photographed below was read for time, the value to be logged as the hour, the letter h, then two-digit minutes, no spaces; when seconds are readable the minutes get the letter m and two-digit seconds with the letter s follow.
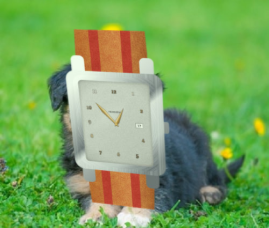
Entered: 12h53
